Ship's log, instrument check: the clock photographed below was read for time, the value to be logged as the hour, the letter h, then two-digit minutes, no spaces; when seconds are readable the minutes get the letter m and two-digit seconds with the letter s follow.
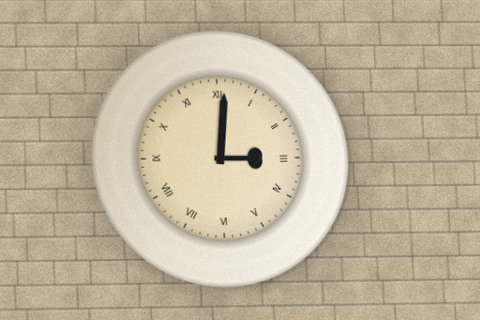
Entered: 3h01
